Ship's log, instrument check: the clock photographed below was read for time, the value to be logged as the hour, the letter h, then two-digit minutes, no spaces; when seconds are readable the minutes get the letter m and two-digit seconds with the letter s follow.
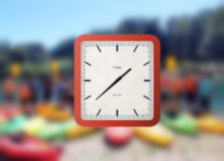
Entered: 1h38
